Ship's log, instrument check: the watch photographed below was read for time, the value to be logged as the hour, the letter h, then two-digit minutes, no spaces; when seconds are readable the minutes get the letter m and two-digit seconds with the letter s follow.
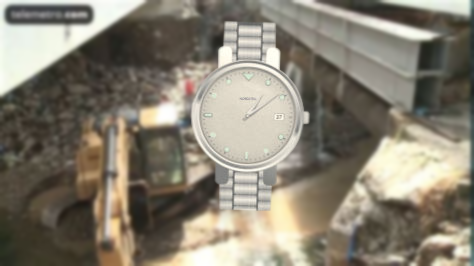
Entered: 1h09
